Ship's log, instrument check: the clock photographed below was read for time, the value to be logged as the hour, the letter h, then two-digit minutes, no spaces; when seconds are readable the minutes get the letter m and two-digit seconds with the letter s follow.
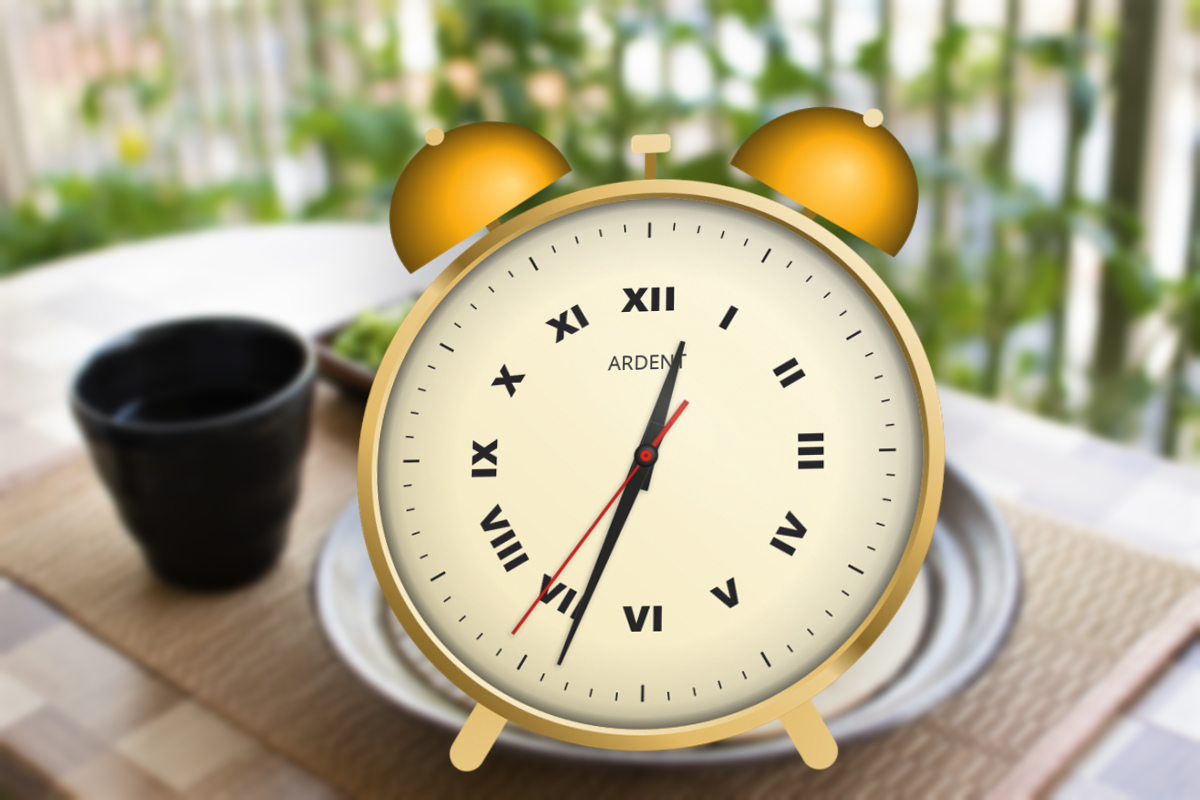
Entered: 12h33m36s
